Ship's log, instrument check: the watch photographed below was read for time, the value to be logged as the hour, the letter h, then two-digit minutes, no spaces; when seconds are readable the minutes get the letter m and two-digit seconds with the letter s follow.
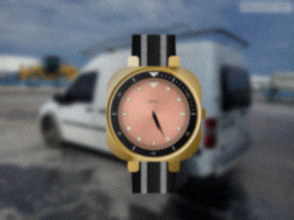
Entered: 5h26
